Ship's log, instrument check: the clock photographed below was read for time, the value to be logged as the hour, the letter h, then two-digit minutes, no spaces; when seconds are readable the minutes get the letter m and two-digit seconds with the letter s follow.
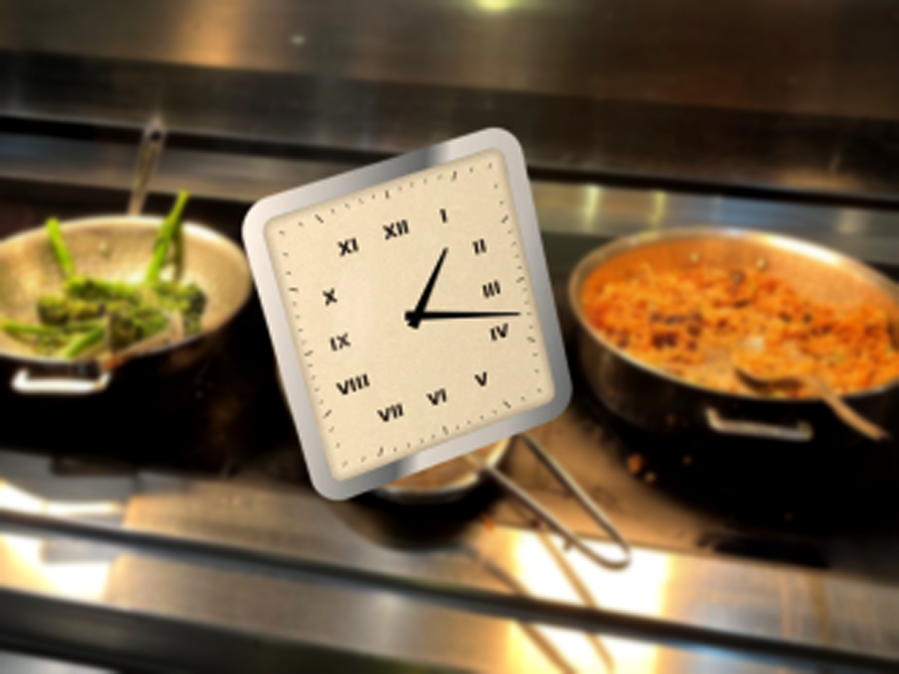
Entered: 1h18
